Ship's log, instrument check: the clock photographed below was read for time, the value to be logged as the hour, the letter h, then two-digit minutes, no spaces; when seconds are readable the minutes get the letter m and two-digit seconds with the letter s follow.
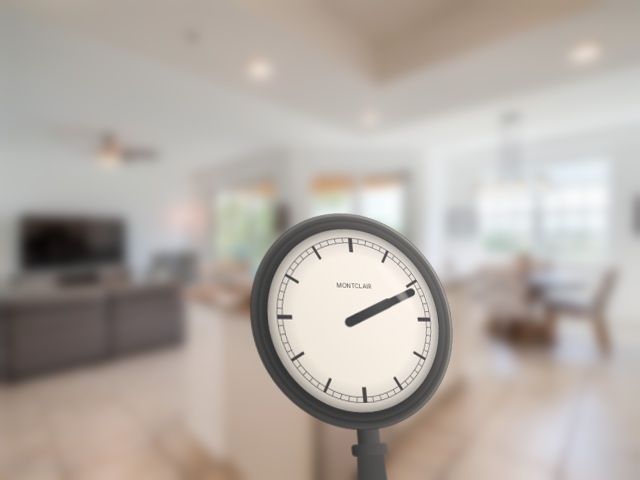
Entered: 2h11
